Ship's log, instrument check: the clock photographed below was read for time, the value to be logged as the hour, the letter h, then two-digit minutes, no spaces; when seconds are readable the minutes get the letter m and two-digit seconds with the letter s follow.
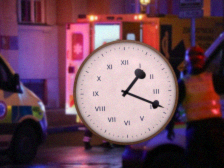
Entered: 1h19
